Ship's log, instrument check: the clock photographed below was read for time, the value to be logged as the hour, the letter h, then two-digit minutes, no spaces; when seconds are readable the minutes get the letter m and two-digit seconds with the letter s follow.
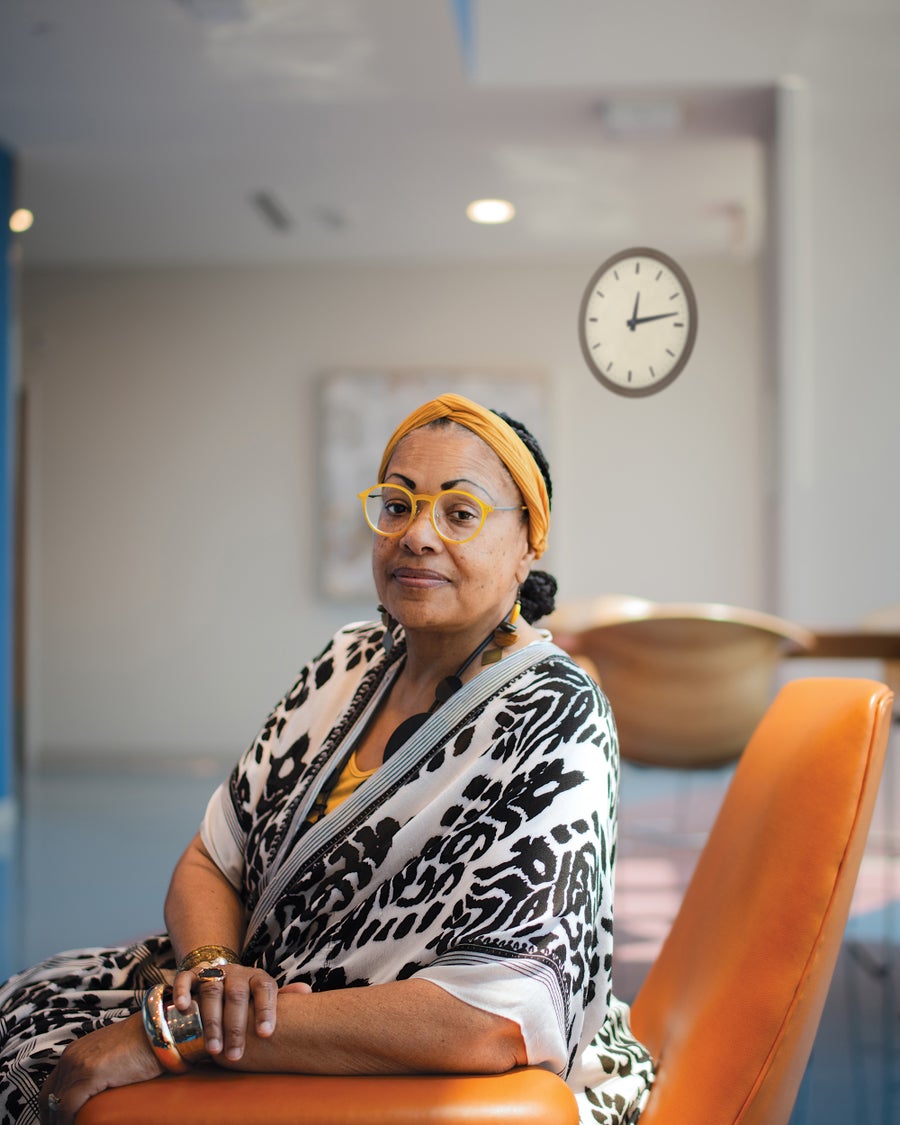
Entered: 12h13
